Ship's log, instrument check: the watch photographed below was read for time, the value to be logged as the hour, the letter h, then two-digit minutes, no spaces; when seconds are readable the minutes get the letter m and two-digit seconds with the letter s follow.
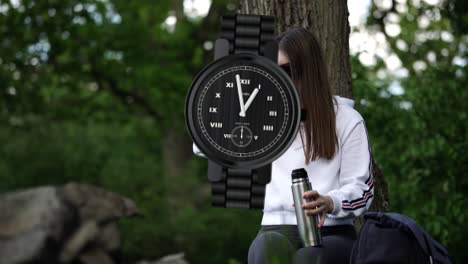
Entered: 12h58
